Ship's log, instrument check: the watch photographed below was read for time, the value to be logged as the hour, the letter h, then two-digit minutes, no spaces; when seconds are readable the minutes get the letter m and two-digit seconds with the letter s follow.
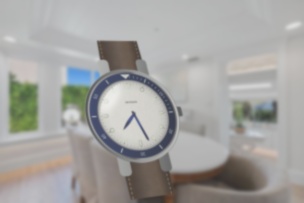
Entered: 7h27
